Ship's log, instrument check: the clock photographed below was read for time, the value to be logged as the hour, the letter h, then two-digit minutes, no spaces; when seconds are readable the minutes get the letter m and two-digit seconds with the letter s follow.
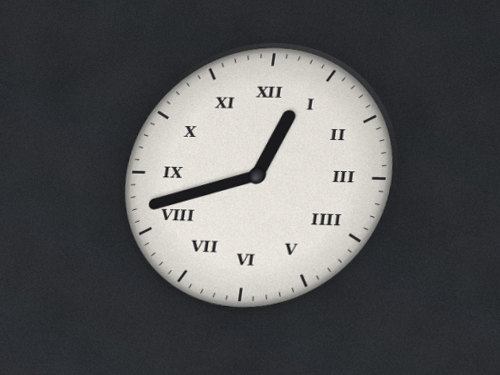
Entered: 12h42
